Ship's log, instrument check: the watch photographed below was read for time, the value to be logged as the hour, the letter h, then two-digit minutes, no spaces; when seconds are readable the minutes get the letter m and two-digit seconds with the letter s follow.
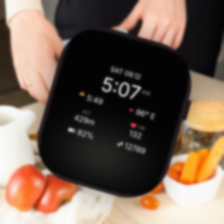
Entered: 5h07
